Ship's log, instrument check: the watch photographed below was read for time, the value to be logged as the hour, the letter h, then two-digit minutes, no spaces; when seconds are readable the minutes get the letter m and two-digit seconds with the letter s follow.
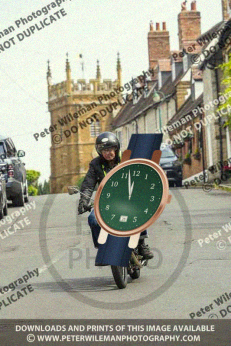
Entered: 11h57
